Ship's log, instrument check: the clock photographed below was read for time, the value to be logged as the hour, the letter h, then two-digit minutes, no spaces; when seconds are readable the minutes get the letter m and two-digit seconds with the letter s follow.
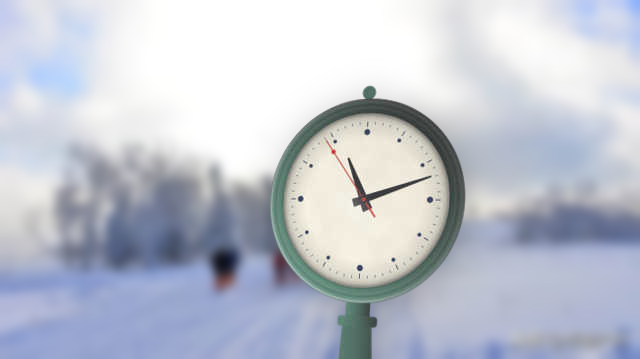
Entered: 11h11m54s
